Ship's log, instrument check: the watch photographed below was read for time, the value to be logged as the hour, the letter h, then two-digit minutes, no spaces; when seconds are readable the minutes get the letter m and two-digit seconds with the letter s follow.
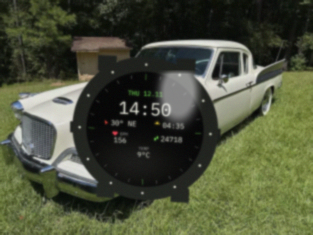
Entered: 14h50
